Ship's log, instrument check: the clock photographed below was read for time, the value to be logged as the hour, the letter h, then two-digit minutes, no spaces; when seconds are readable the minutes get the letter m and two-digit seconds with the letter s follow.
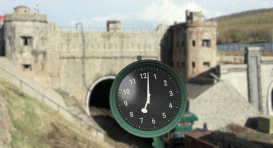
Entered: 7h02
